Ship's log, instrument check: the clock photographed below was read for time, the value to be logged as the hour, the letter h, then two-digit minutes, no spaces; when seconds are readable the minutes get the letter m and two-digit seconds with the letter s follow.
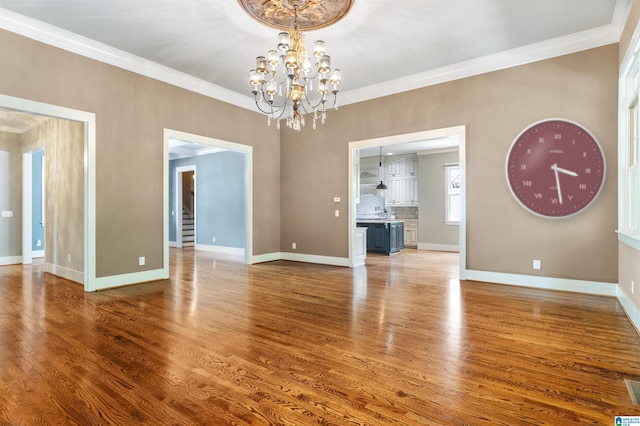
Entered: 3h28
